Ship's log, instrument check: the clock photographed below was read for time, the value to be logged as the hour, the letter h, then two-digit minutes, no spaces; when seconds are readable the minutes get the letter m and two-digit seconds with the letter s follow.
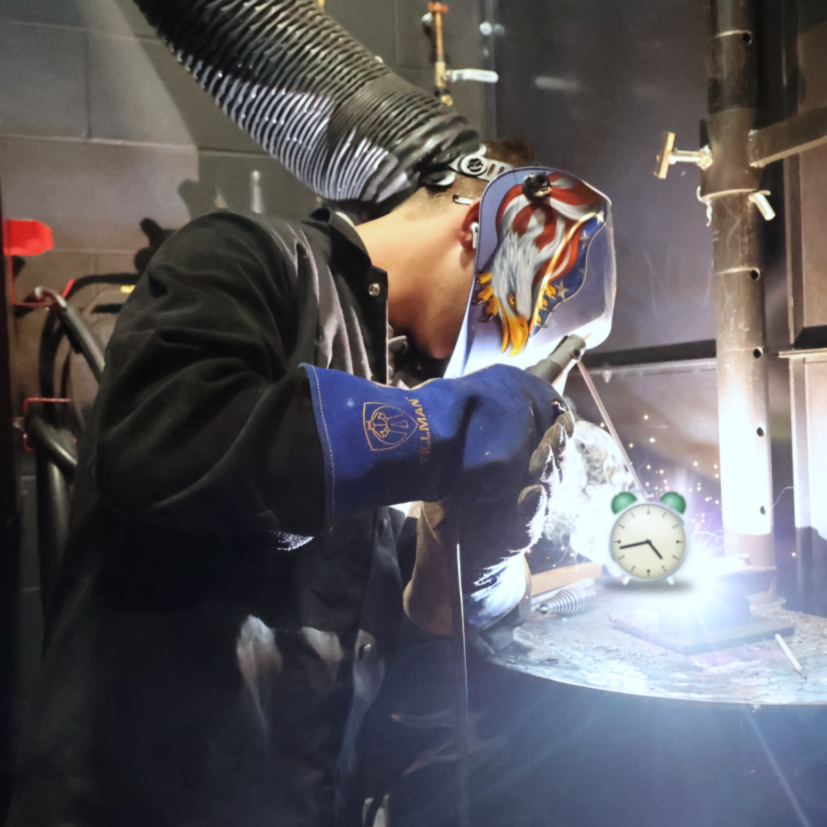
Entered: 4h43
